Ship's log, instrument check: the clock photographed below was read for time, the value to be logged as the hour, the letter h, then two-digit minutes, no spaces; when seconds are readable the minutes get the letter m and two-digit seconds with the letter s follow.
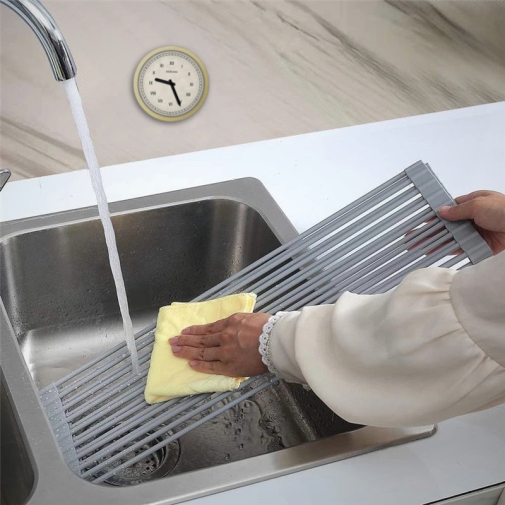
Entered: 9h26
